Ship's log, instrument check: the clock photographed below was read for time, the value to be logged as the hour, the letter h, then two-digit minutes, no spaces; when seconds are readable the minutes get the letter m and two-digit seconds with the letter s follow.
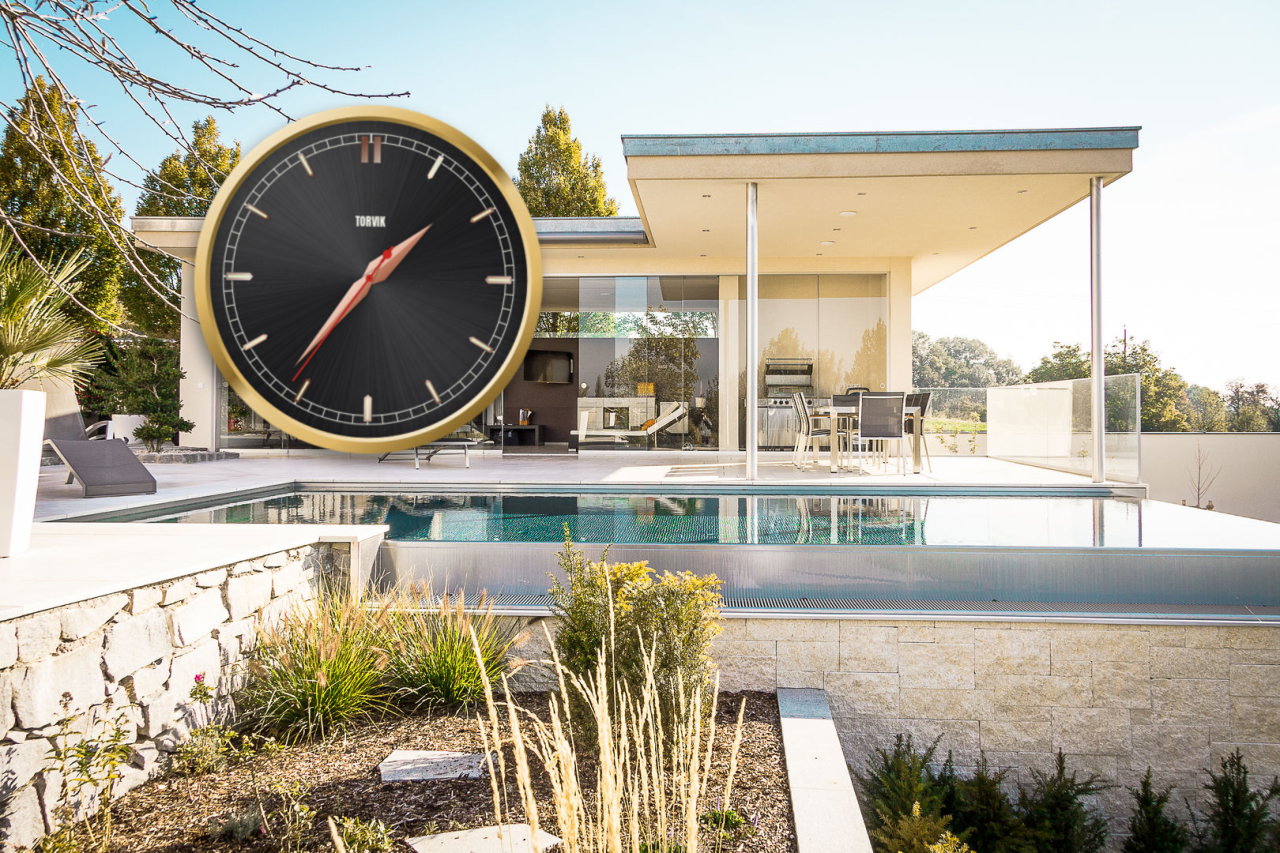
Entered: 1h36m36s
